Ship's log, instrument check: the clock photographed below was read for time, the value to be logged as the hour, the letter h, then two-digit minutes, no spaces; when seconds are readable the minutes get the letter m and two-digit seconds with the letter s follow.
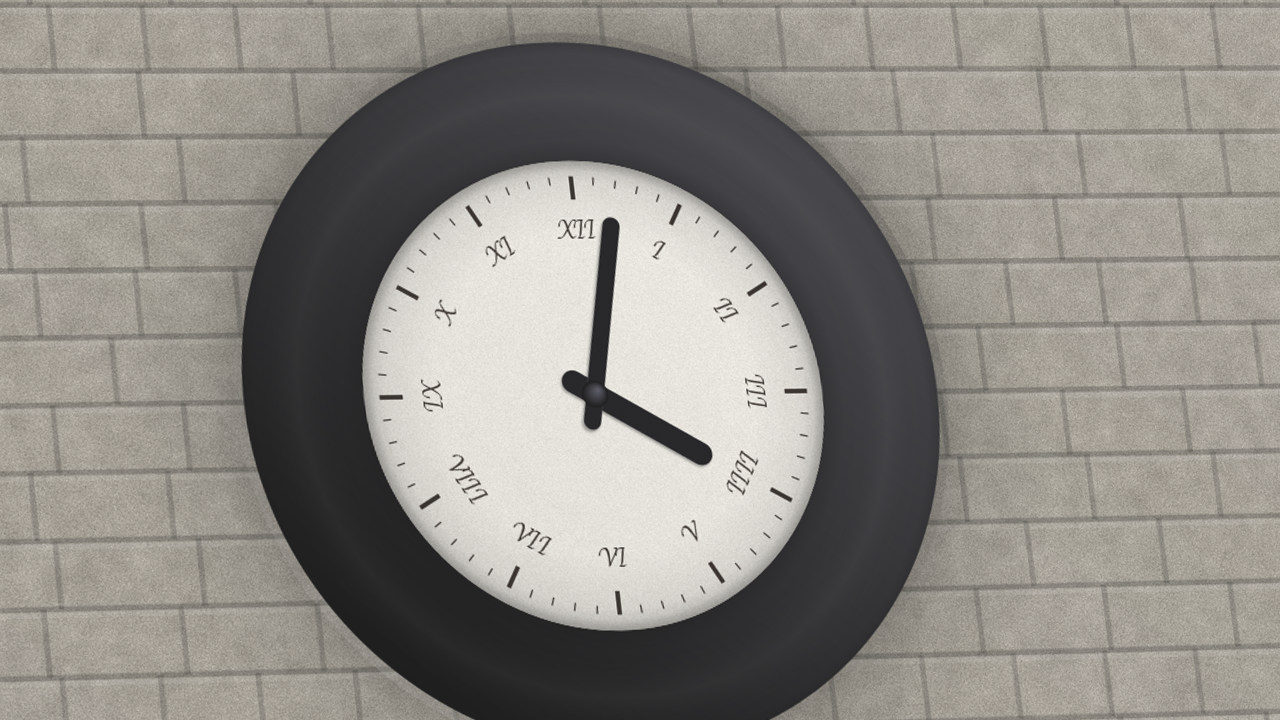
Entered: 4h02
